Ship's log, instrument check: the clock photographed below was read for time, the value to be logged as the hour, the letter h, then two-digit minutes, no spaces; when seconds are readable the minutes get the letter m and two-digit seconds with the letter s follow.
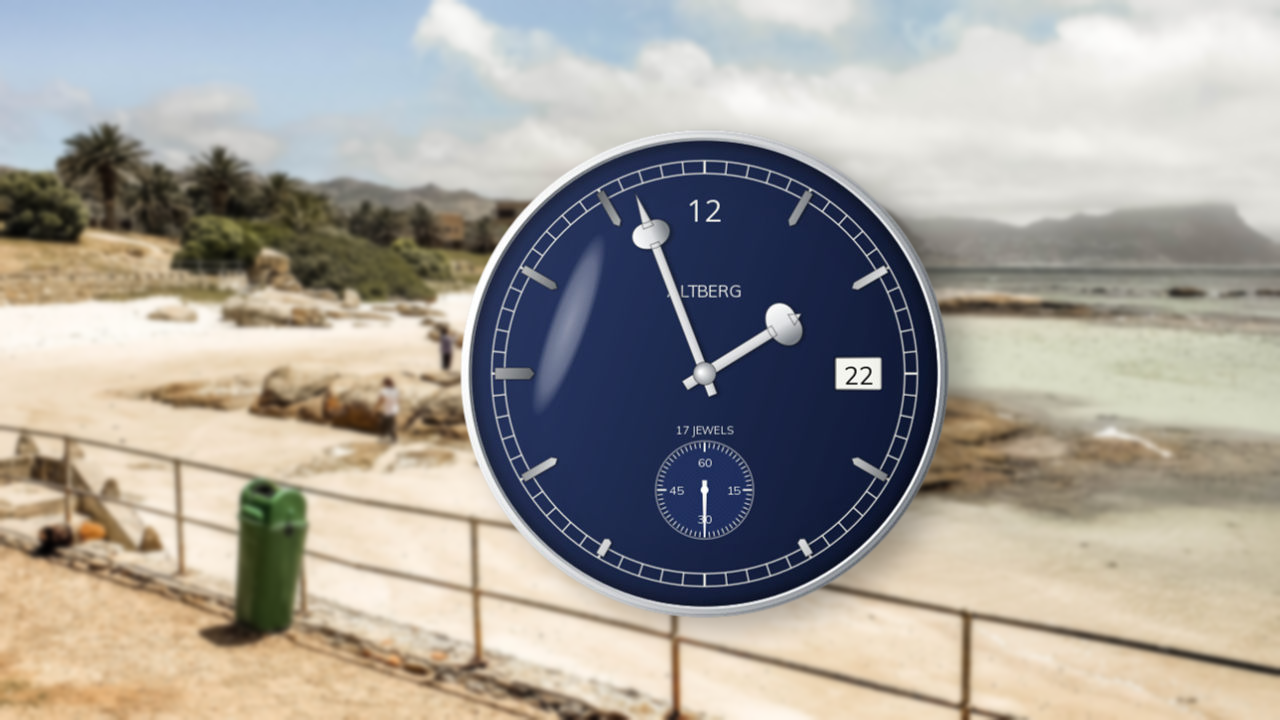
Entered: 1h56m30s
